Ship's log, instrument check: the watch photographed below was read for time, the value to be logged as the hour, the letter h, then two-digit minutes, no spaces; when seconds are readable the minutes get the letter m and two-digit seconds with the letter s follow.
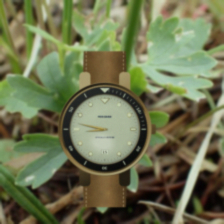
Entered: 8h47
